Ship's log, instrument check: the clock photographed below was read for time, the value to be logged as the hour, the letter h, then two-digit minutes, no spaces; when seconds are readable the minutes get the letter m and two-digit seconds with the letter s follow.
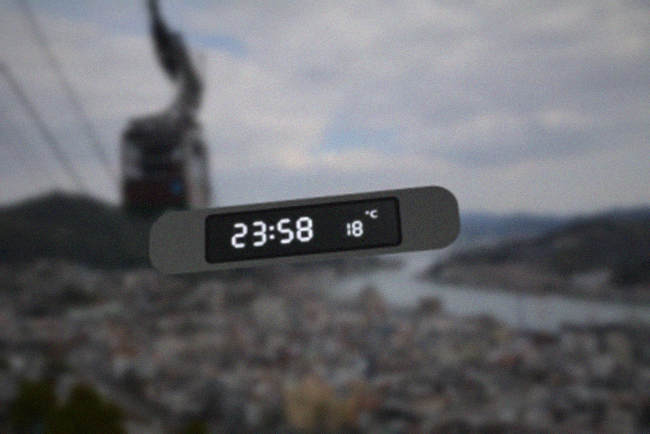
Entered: 23h58
